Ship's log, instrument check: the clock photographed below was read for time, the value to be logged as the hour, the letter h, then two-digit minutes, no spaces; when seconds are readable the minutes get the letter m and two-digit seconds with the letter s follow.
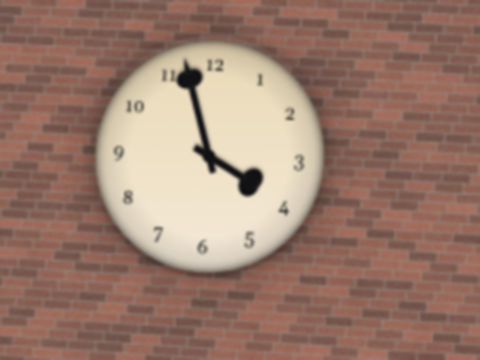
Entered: 3h57
